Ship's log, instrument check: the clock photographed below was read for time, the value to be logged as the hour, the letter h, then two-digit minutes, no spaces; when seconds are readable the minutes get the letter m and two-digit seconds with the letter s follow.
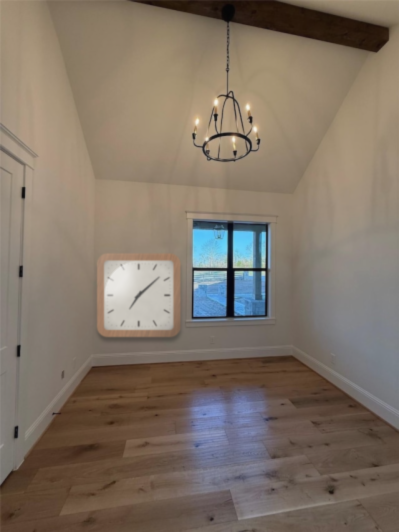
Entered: 7h08
